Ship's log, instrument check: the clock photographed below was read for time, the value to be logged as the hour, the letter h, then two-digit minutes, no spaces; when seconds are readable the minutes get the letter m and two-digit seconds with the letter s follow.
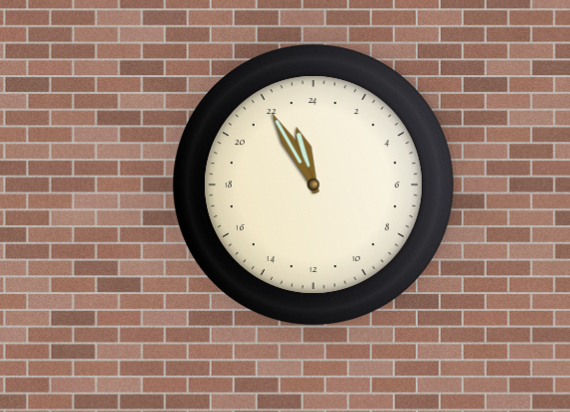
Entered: 22h55
